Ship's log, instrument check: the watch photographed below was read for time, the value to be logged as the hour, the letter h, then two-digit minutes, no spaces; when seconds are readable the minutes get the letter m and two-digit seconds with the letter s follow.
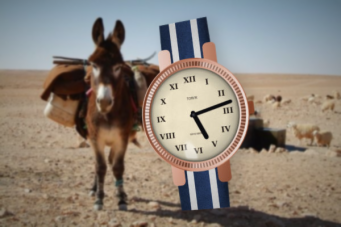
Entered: 5h13
